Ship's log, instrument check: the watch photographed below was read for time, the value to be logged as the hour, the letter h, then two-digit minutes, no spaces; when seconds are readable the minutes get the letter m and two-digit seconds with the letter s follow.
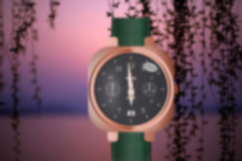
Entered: 5h59
